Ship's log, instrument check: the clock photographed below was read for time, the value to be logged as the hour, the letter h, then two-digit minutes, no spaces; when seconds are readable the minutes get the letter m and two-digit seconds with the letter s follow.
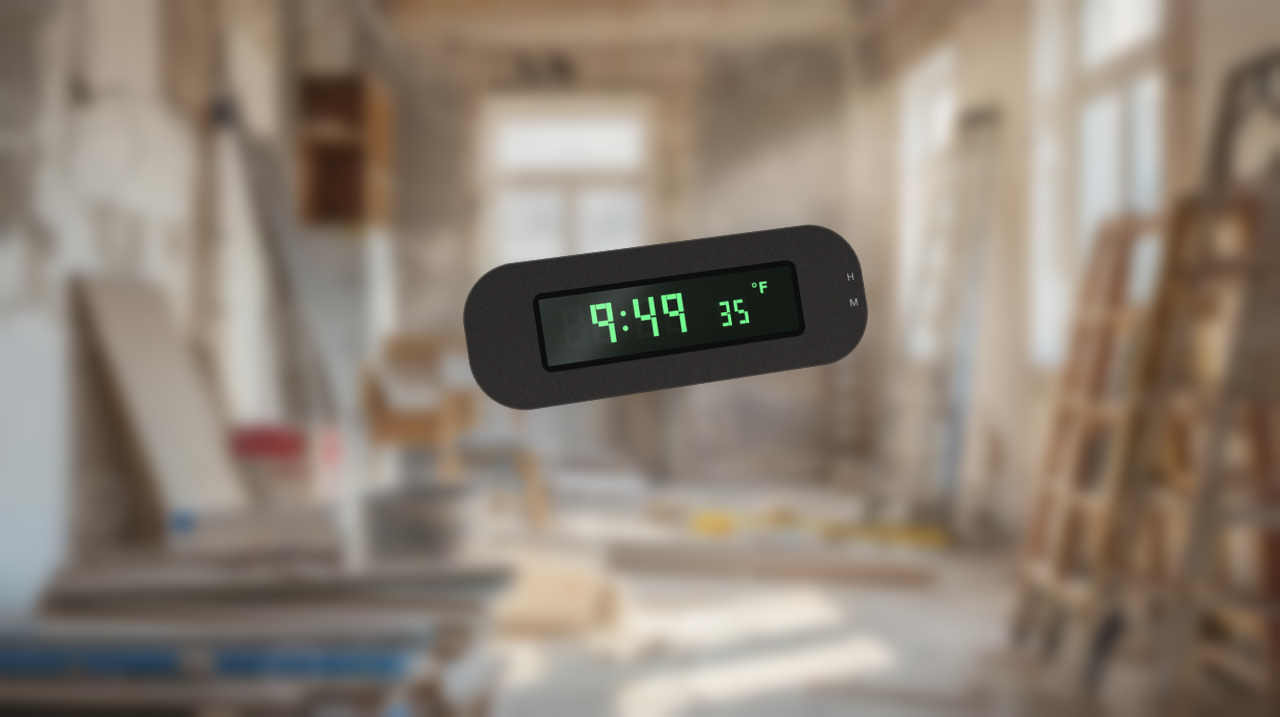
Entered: 9h49
